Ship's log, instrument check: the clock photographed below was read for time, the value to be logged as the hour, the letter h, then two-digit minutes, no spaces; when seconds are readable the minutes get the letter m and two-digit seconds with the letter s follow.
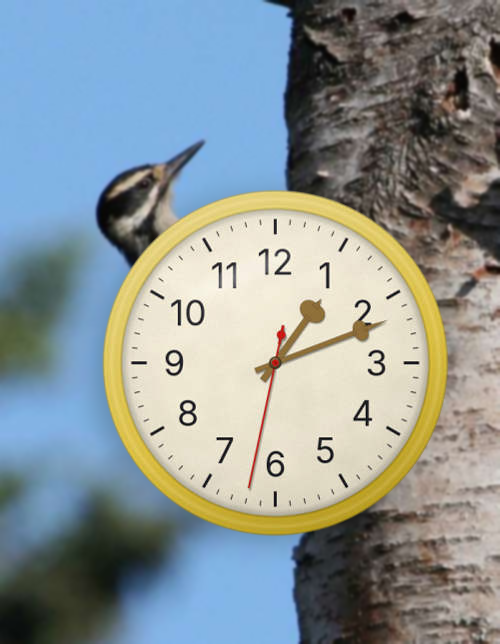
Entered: 1h11m32s
